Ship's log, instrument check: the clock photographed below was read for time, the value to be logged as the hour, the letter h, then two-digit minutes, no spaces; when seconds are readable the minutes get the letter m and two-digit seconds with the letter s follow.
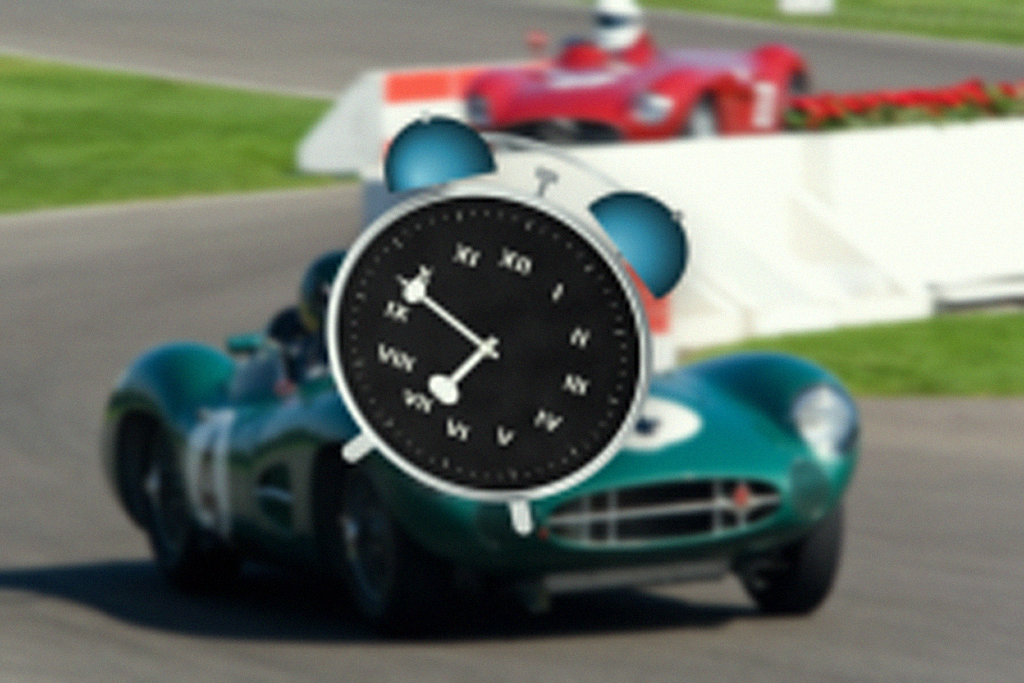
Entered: 6h48
